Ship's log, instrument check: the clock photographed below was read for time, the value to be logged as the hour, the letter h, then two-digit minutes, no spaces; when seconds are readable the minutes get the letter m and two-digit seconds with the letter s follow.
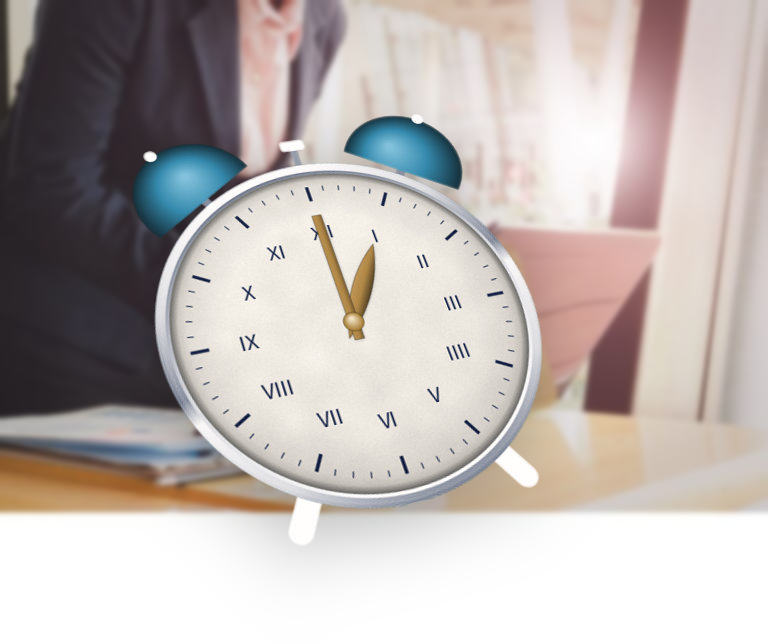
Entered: 1h00
